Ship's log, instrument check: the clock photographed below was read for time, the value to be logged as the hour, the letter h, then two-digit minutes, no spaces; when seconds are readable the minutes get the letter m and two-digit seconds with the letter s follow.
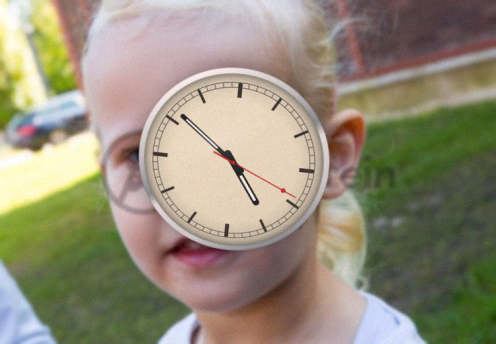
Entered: 4h51m19s
